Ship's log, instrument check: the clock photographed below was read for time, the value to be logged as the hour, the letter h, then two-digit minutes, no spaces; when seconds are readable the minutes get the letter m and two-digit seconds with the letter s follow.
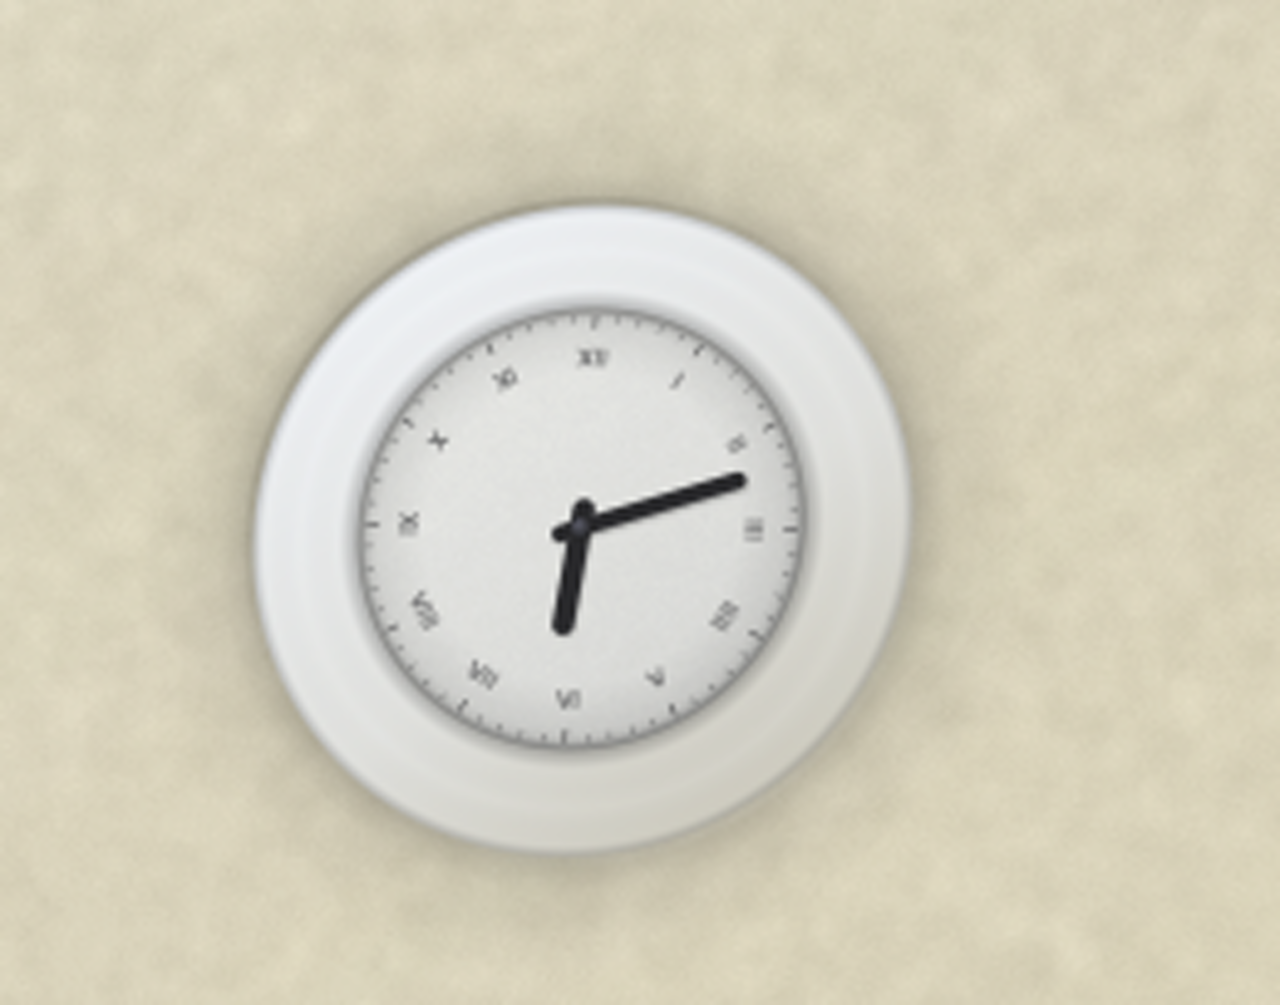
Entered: 6h12
